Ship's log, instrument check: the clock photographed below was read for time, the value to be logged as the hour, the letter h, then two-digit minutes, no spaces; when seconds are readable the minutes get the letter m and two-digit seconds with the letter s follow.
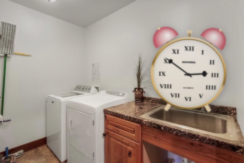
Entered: 2h51
